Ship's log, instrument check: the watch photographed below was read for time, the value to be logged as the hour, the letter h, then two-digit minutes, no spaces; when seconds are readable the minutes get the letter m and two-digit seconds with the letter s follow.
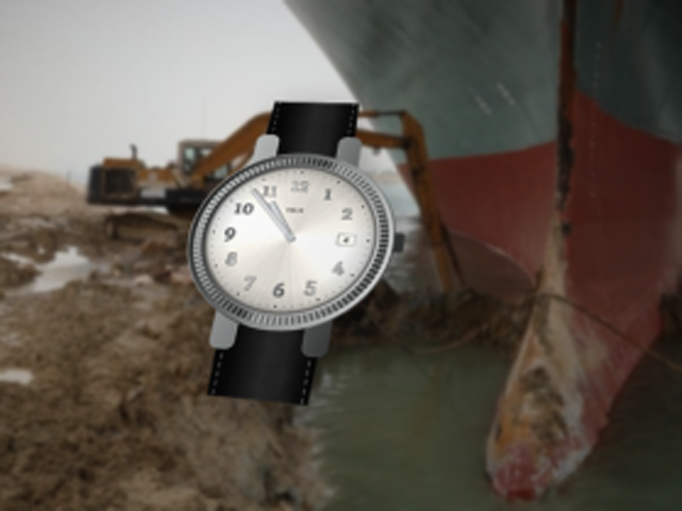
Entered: 10h53
